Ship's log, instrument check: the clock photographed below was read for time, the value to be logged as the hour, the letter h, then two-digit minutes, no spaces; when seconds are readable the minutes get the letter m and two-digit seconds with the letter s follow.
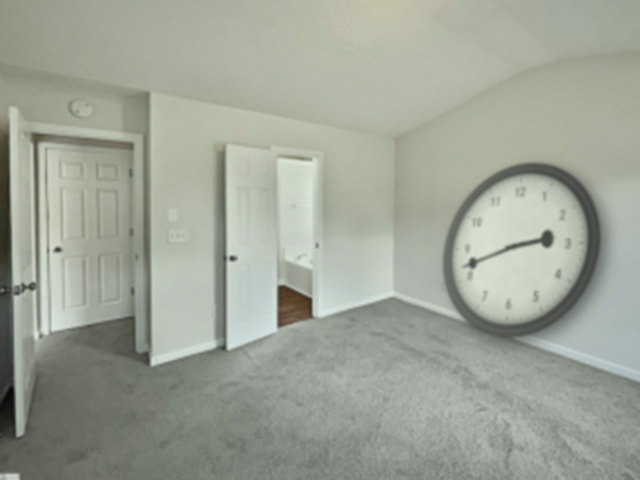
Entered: 2h42
